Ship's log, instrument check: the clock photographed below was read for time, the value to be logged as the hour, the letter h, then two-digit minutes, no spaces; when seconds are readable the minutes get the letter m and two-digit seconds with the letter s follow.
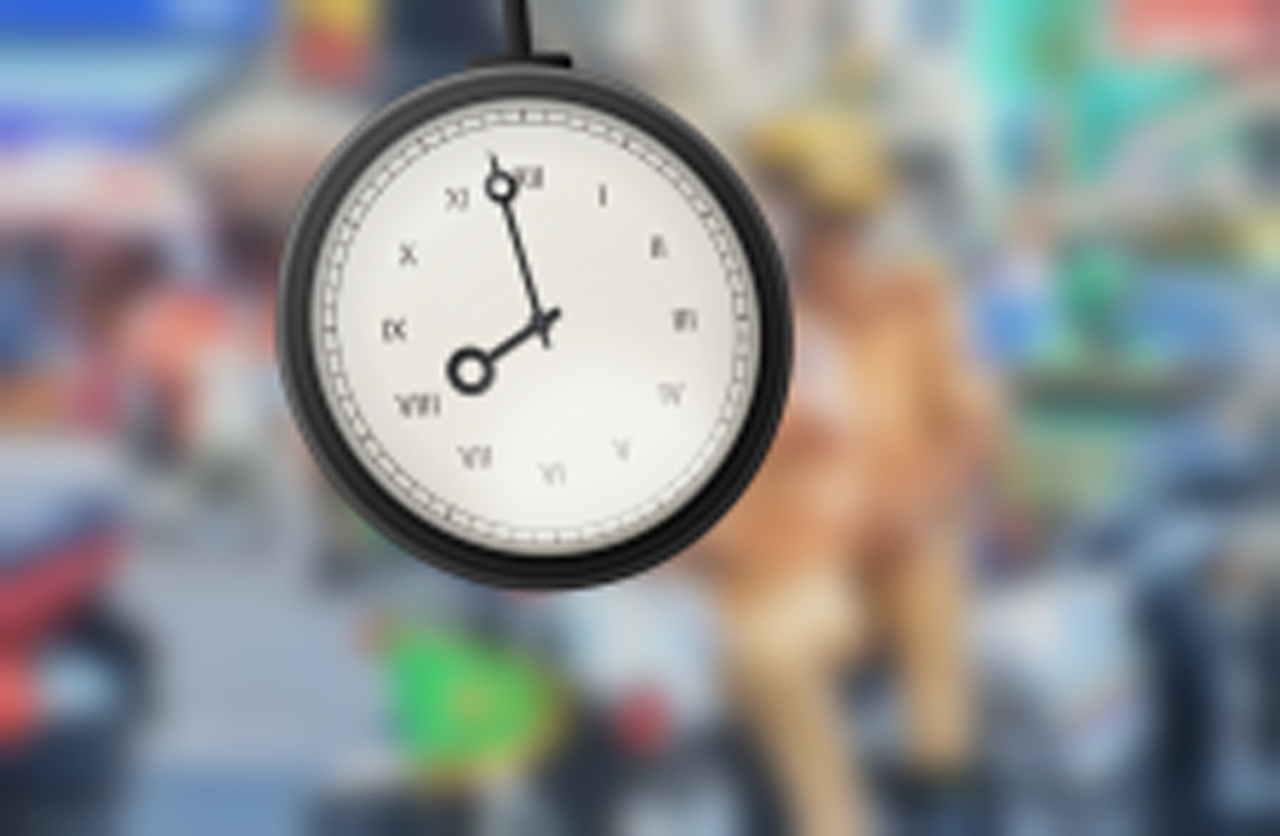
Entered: 7h58
